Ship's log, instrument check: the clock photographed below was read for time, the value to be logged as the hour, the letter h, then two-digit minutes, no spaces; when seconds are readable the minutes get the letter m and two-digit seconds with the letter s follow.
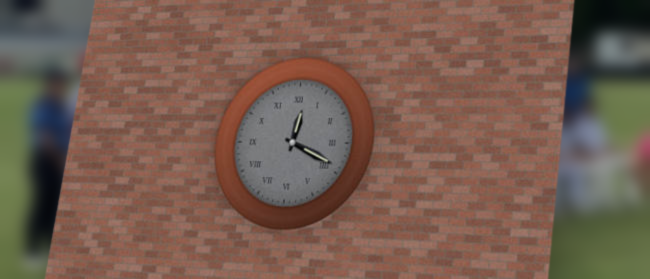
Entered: 12h19
